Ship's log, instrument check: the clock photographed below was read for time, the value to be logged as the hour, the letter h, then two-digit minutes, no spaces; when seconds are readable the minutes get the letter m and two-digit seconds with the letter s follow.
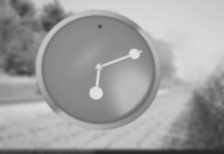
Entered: 6h11
